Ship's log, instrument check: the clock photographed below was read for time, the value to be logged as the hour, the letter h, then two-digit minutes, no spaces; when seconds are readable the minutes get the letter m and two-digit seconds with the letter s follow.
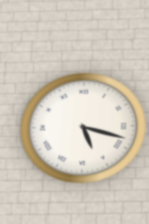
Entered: 5h18
